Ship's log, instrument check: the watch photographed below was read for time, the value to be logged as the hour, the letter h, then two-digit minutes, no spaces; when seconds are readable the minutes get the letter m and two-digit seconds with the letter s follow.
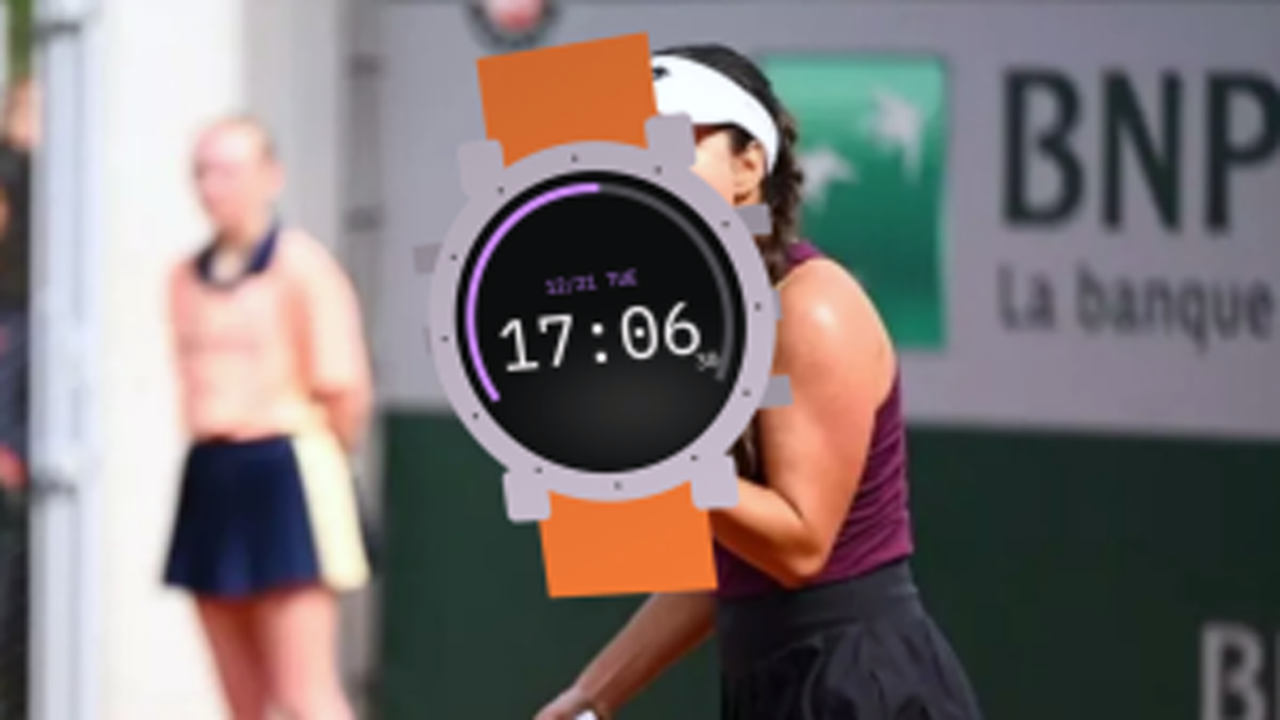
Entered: 17h06
